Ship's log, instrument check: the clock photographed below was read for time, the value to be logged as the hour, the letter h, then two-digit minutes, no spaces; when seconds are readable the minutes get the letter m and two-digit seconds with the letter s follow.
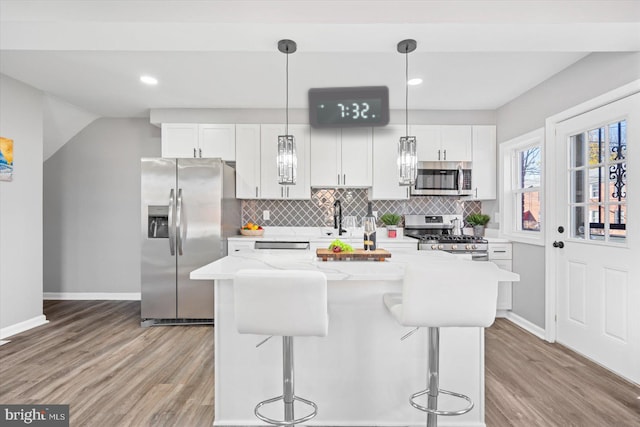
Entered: 7h32
